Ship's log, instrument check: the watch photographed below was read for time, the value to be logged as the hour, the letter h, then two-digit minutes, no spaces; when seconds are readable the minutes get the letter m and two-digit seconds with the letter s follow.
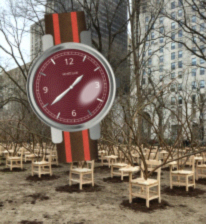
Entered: 1h39
